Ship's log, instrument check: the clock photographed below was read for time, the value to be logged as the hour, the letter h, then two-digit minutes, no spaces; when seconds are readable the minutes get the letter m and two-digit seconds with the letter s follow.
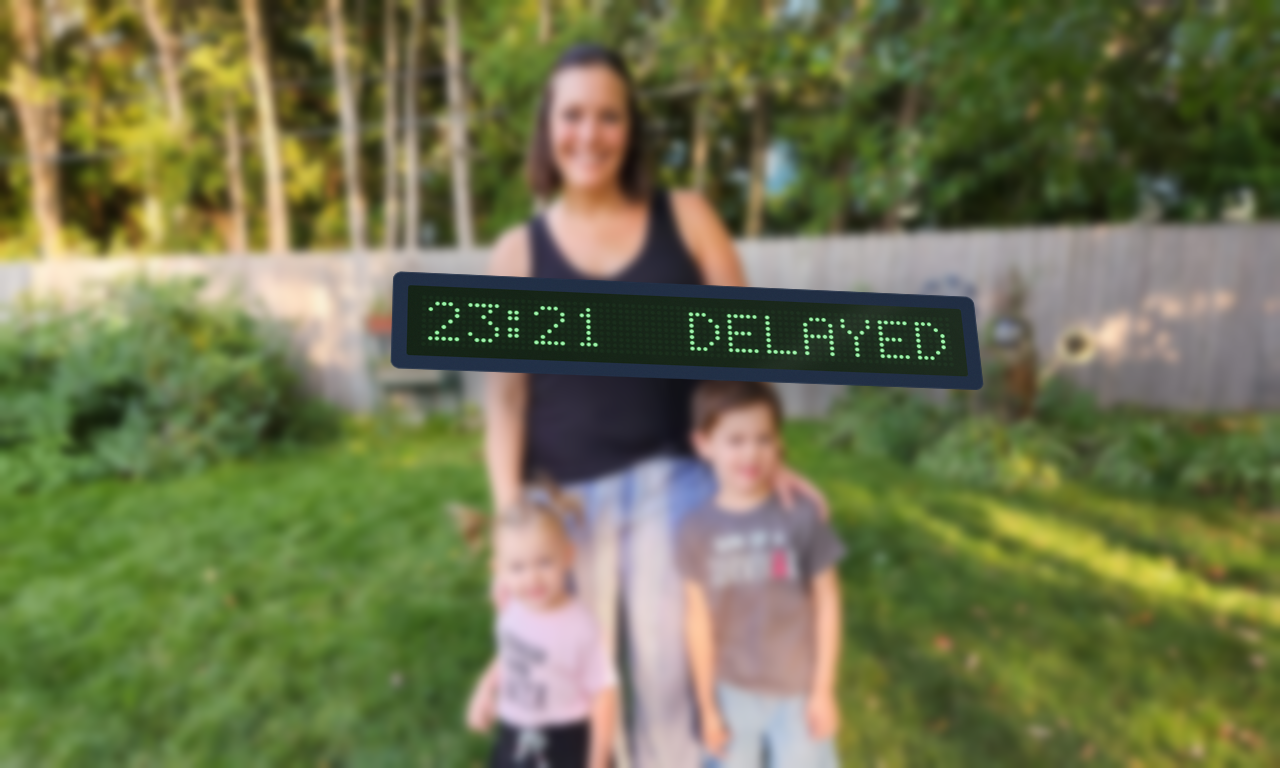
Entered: 23h21
